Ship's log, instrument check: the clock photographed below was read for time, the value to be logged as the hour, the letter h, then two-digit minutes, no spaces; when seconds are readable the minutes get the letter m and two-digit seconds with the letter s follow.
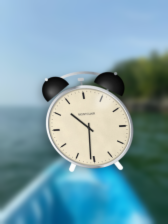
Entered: 10h31
